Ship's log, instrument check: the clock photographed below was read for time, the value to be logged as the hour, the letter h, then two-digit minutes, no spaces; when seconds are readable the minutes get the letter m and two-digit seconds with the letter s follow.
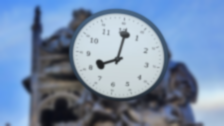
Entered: 8h01
